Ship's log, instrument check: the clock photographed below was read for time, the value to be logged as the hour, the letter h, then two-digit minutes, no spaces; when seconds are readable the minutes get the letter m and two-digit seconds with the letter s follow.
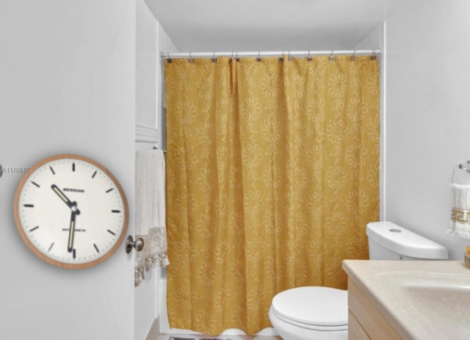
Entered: 10h31
